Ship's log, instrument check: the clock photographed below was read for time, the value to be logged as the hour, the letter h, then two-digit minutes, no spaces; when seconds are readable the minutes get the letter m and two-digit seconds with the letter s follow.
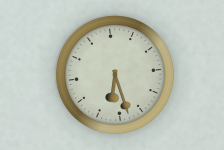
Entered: 6h28
